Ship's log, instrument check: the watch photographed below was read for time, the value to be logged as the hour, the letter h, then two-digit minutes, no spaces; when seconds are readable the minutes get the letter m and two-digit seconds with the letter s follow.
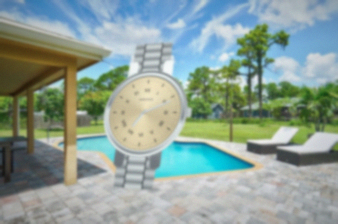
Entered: 7h11
